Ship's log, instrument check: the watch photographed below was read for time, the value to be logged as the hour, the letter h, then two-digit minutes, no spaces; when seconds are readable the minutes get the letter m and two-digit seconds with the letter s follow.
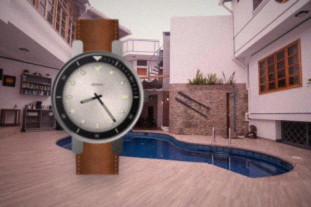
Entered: 8h24
